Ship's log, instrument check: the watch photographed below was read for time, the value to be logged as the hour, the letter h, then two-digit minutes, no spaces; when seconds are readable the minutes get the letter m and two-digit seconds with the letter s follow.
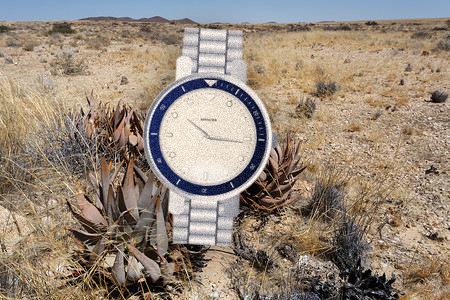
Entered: 10h16
